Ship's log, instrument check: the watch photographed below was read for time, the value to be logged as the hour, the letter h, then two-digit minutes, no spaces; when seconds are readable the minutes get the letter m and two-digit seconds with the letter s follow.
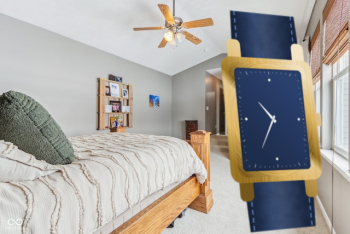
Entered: 10h35
